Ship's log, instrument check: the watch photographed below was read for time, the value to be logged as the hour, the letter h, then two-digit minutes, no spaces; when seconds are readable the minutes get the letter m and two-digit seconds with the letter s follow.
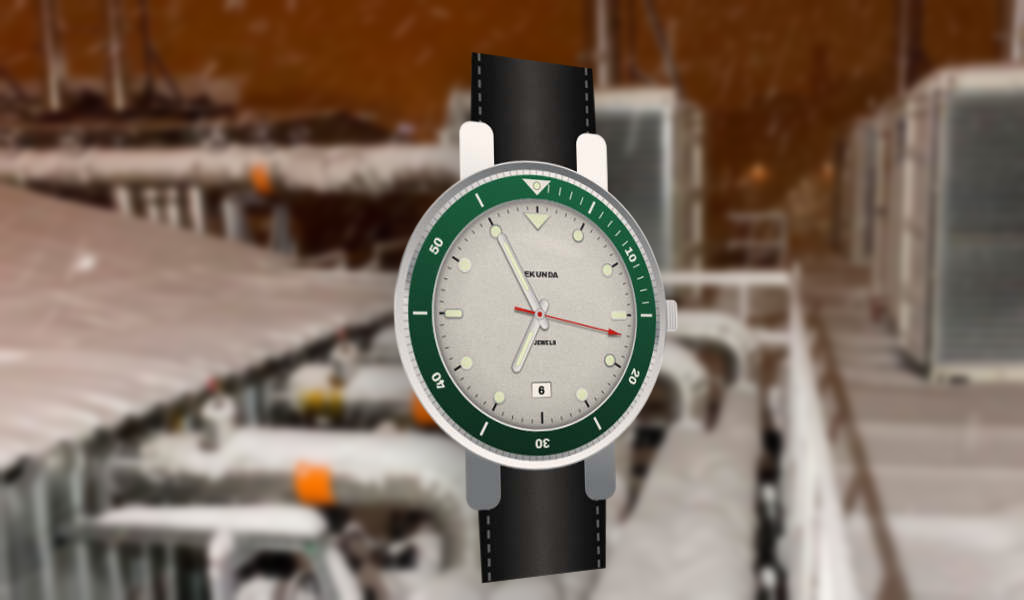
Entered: 6h55m17s
